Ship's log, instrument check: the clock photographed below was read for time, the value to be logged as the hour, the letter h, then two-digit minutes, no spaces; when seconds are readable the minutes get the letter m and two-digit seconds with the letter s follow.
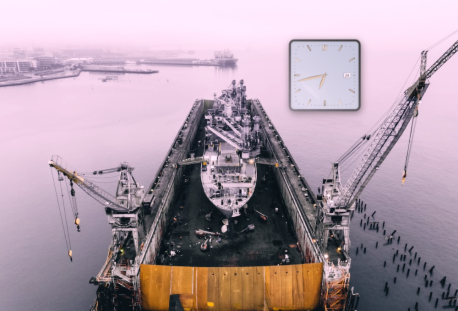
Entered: 6h43
